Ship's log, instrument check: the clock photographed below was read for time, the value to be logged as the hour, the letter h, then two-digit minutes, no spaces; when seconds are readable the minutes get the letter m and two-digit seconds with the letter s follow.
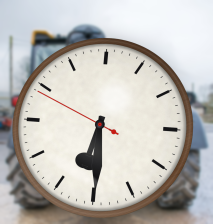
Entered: 6h29m49s
